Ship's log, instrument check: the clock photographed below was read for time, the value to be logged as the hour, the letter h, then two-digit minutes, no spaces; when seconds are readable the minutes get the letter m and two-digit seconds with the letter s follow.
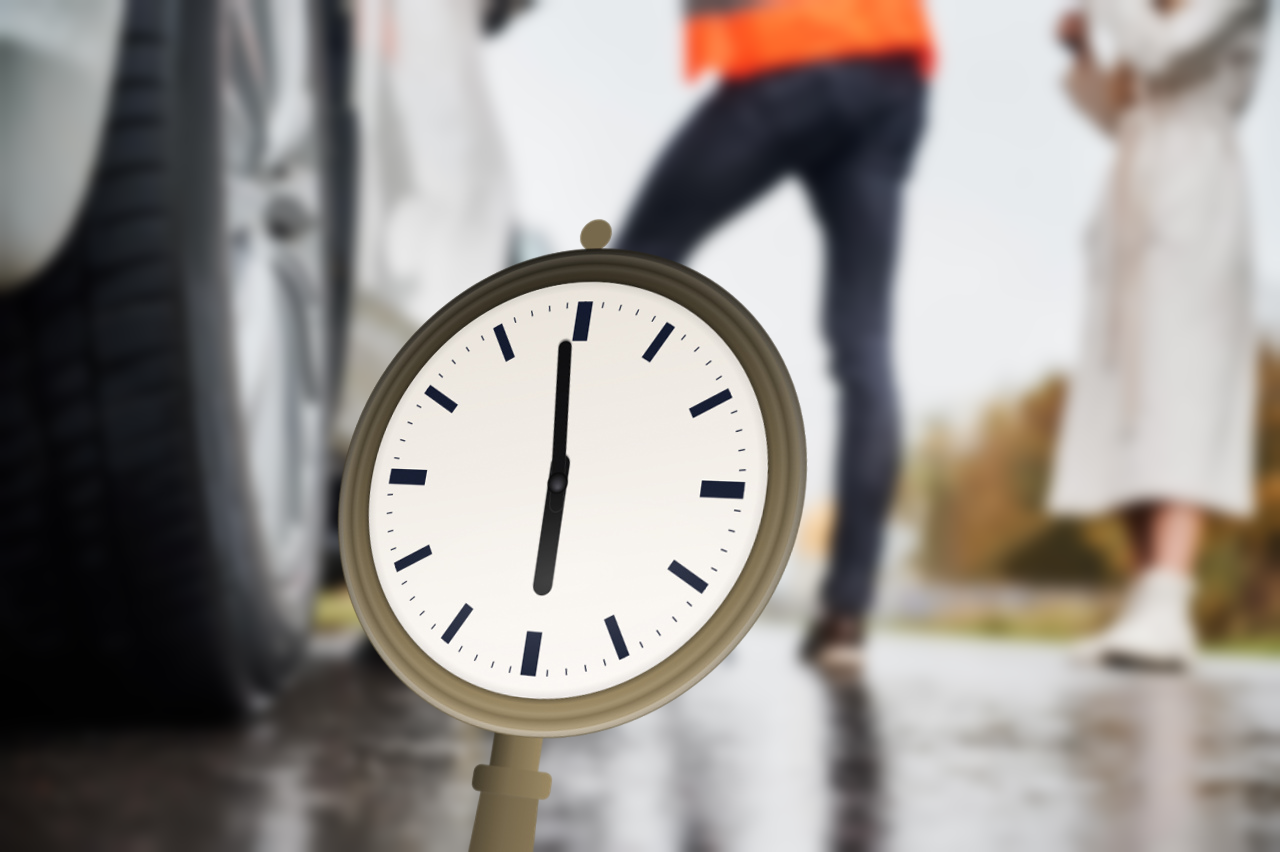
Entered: 5h59
